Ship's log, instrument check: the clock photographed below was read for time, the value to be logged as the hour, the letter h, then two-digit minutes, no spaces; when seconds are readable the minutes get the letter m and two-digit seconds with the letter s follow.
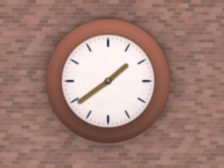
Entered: 1h39
